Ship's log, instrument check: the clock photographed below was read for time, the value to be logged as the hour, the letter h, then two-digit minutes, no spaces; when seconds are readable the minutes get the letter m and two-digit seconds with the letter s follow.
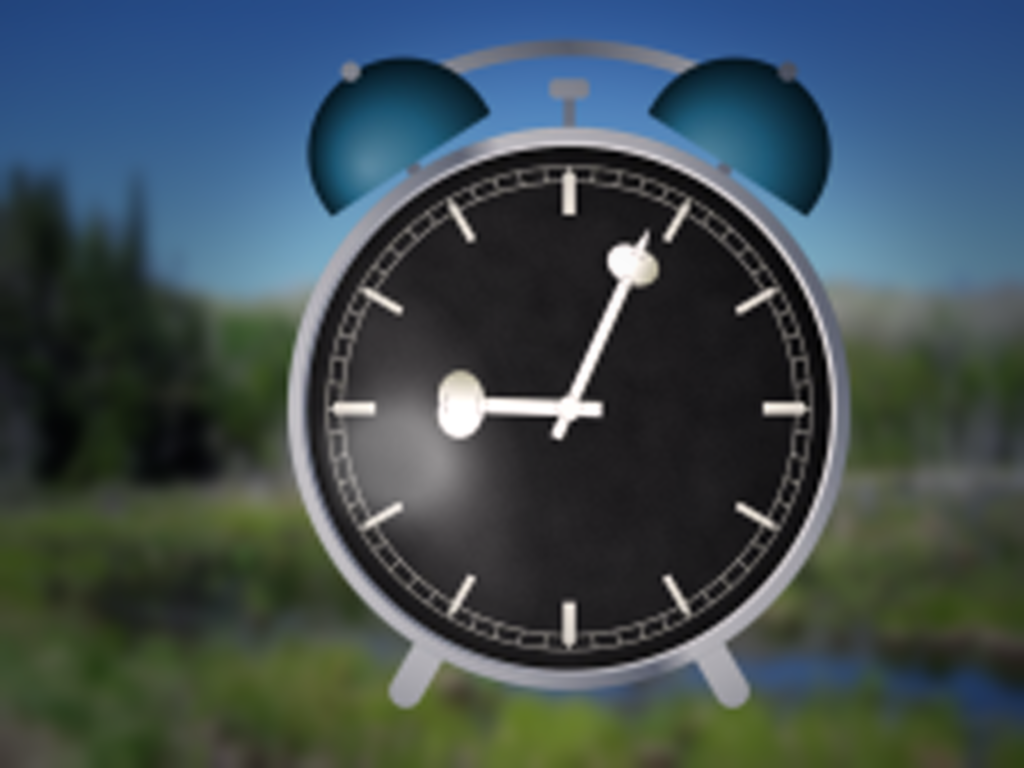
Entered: 9h04
